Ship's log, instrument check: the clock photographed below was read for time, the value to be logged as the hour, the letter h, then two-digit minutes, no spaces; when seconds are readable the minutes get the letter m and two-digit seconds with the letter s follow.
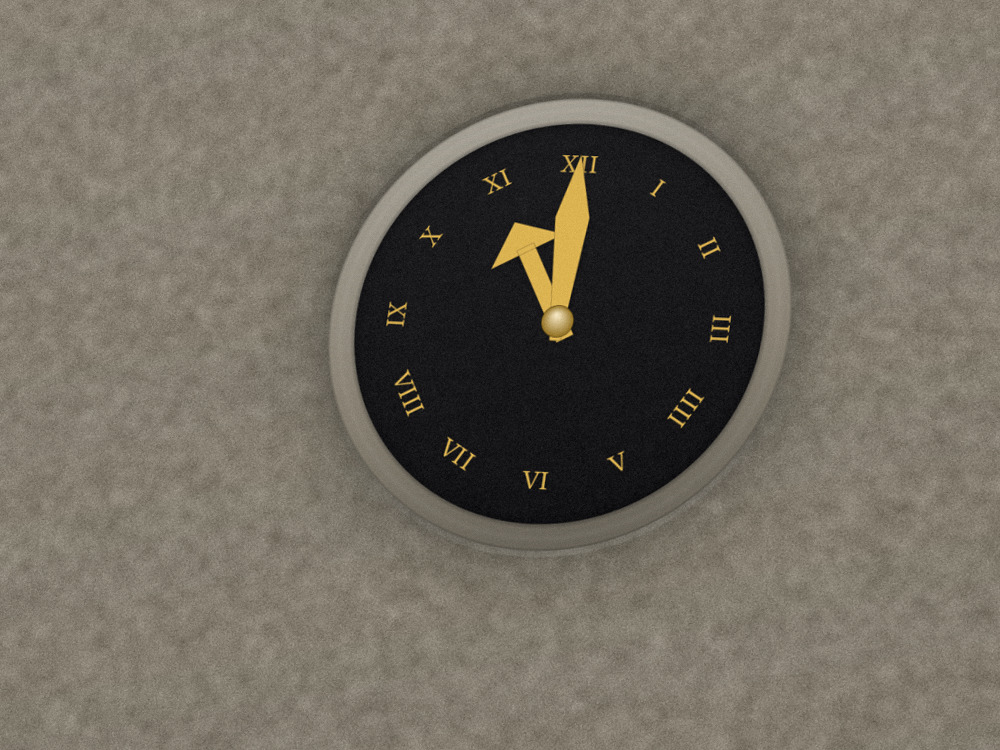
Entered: 11h00
